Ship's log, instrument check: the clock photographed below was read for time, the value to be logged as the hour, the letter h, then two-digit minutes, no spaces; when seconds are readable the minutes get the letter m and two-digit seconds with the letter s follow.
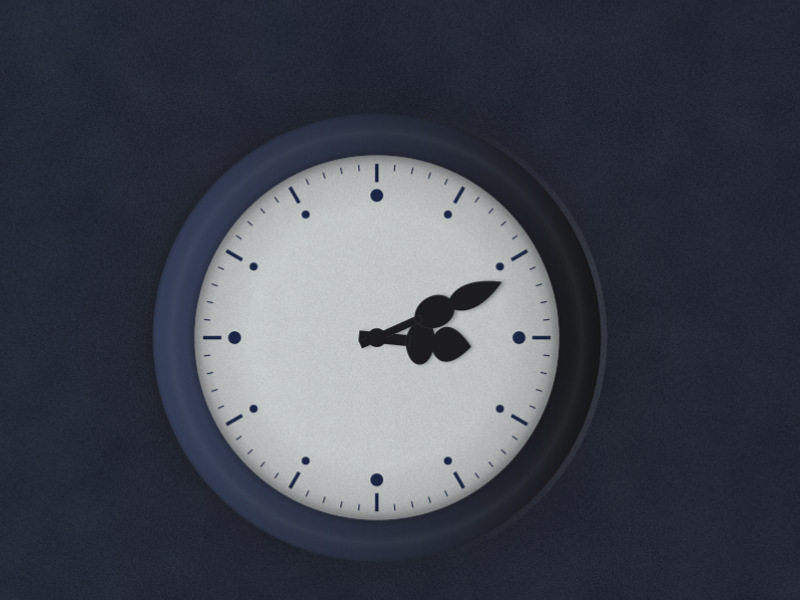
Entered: 3h11
